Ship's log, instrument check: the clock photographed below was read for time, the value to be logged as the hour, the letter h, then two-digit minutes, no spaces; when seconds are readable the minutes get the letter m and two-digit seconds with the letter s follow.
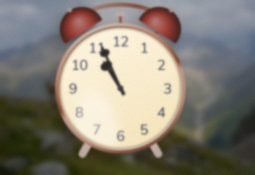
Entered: 10h56
